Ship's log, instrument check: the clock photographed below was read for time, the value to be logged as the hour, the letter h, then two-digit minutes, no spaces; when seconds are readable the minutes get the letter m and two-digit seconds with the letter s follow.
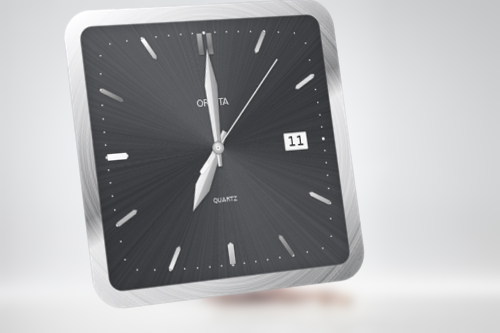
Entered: 7h00m07s
